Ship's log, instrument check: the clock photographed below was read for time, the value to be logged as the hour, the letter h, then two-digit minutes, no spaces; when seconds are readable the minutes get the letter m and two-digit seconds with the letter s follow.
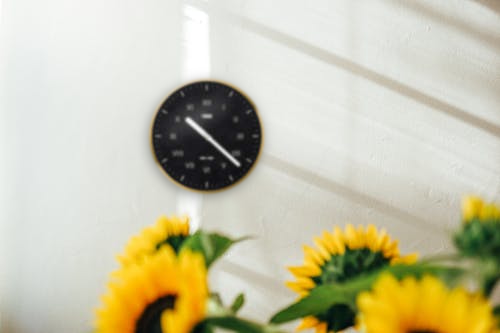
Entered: 10h22
